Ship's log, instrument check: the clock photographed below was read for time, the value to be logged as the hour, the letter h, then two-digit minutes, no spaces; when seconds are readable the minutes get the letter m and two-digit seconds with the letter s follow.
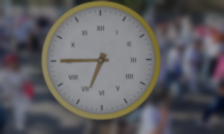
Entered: 6h45
